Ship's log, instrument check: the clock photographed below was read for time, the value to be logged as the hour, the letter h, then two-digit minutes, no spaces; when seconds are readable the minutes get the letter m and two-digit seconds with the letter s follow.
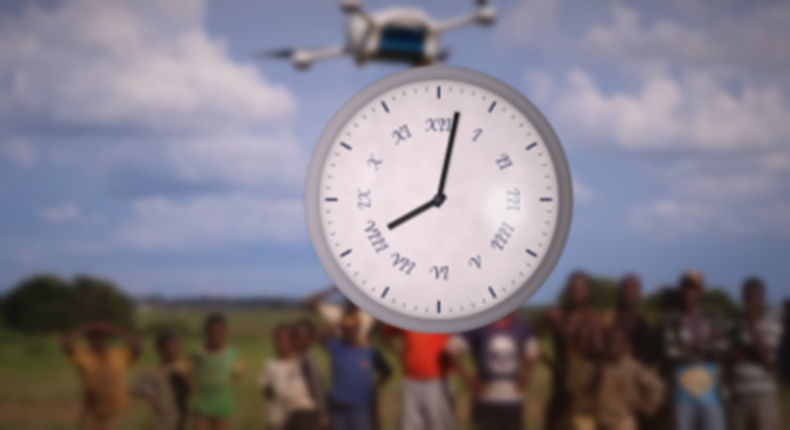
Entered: 8h02
